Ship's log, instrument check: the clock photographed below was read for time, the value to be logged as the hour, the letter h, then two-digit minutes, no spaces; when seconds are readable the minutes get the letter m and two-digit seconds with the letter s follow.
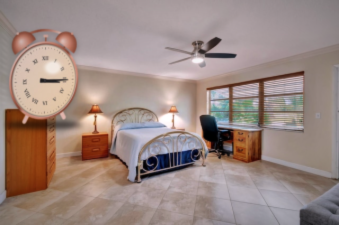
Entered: 3h15
